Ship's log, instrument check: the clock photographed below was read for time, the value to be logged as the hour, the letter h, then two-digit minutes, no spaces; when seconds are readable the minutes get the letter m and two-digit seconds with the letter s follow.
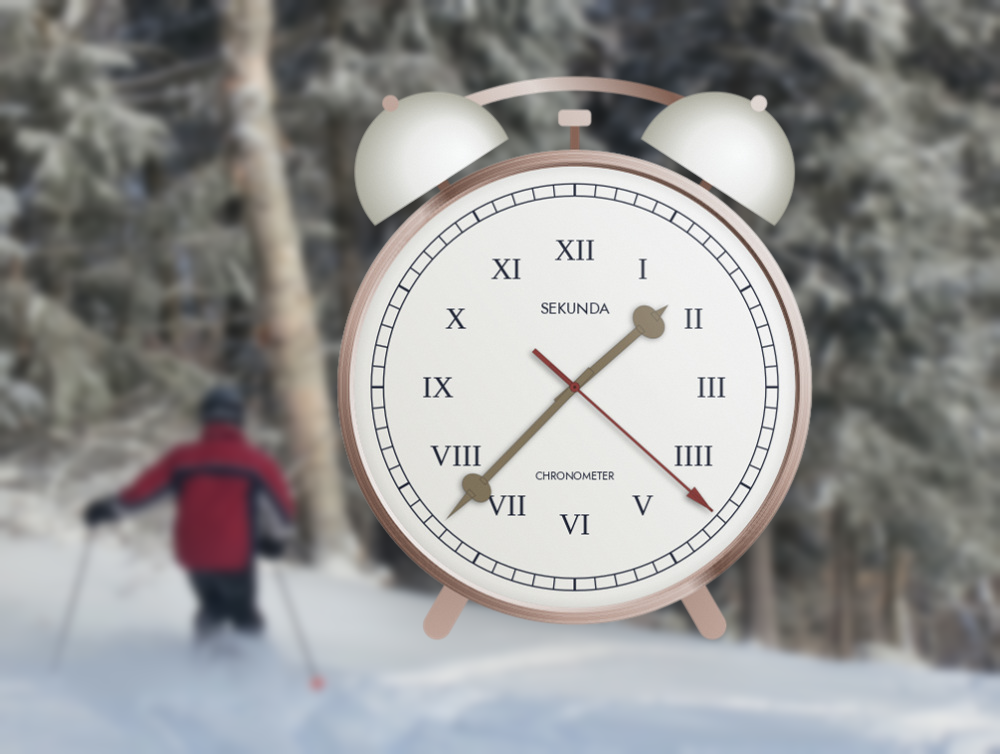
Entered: 1h37m22s
